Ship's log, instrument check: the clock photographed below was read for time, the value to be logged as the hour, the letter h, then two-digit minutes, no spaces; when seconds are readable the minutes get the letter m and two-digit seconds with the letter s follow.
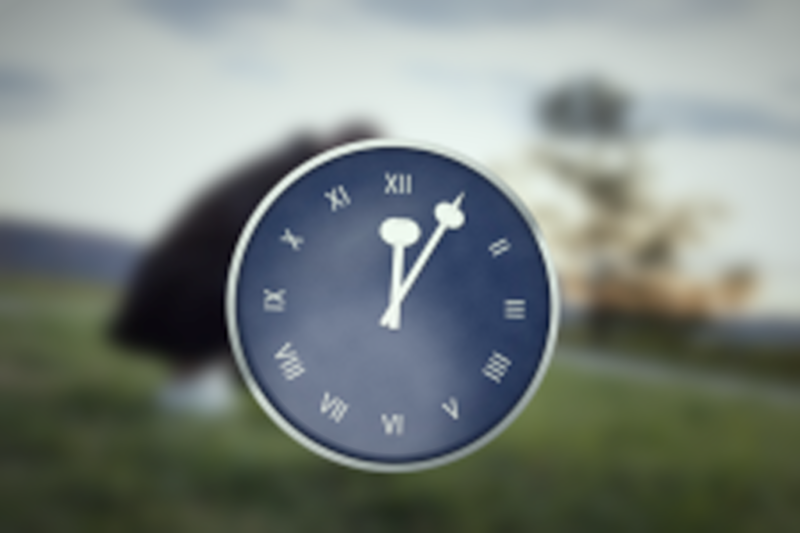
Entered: 12h05
